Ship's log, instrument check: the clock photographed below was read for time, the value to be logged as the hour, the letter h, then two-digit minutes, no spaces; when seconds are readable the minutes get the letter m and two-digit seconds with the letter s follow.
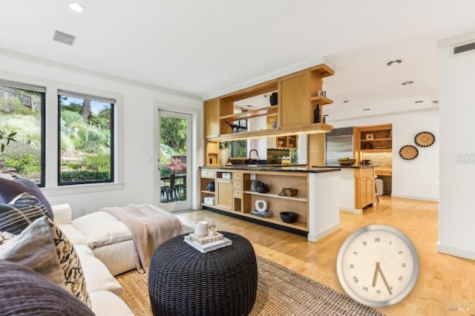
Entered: 6h26
